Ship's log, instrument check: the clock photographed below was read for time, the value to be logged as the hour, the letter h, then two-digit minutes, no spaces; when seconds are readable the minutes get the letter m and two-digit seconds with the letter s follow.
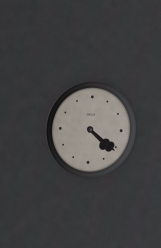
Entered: 4h21
